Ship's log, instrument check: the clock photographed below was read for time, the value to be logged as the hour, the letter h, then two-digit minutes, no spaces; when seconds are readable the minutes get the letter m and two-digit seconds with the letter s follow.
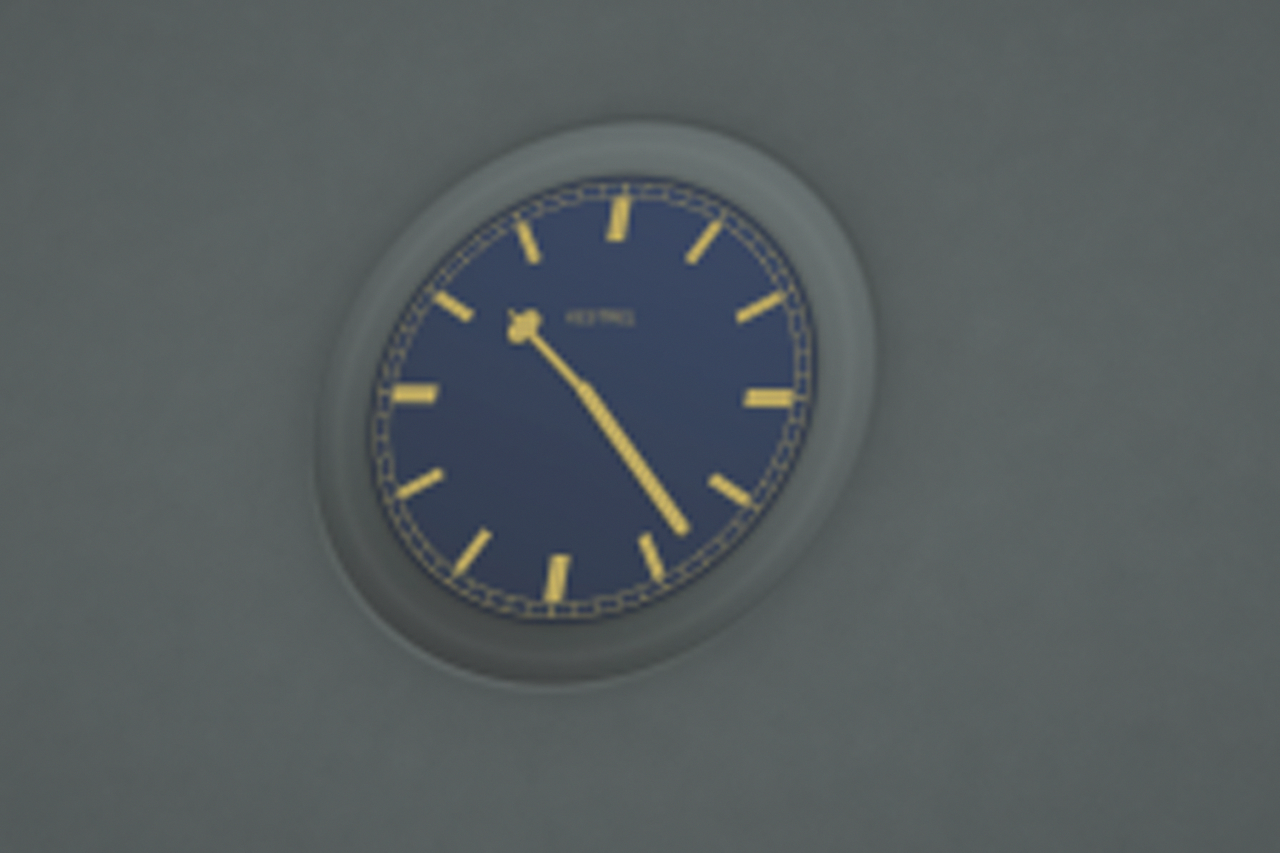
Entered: 10h23
